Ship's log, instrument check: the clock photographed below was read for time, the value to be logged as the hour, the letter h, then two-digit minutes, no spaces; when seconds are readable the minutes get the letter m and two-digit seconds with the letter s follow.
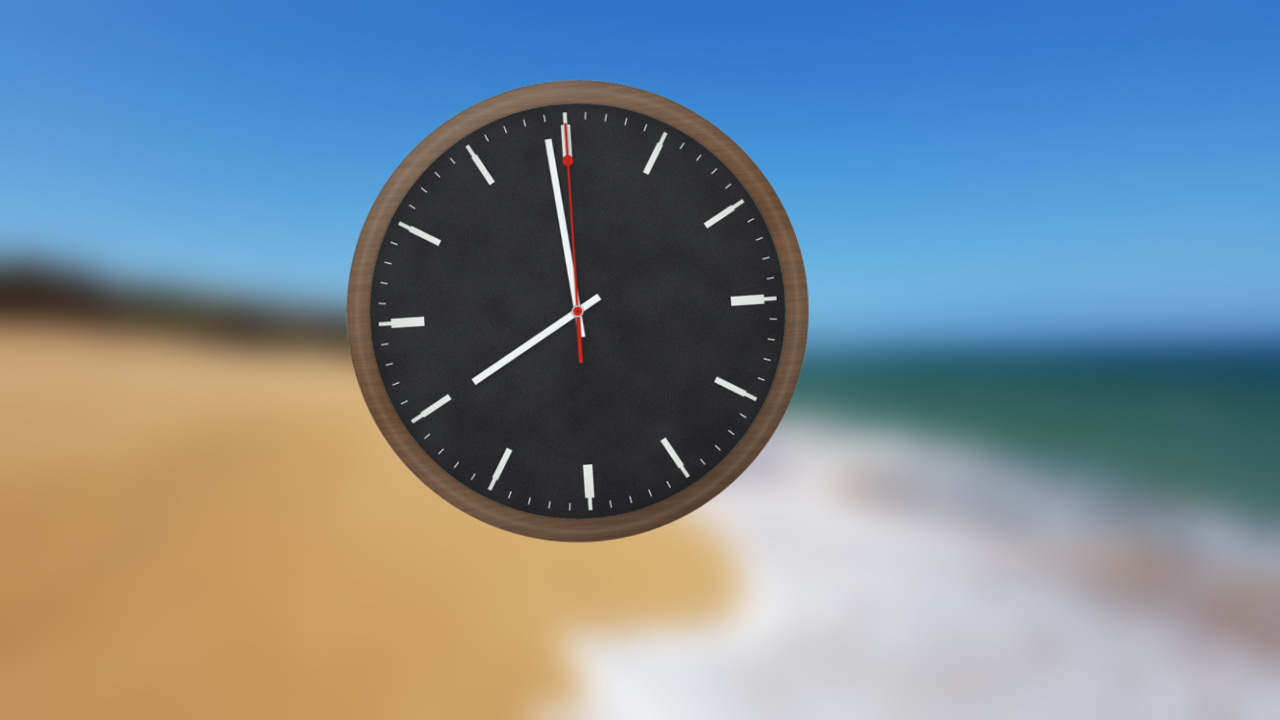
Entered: 7h59m00s
